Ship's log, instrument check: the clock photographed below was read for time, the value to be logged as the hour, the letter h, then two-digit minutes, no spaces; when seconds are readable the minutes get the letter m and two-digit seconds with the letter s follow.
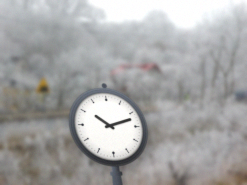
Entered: 10h12
